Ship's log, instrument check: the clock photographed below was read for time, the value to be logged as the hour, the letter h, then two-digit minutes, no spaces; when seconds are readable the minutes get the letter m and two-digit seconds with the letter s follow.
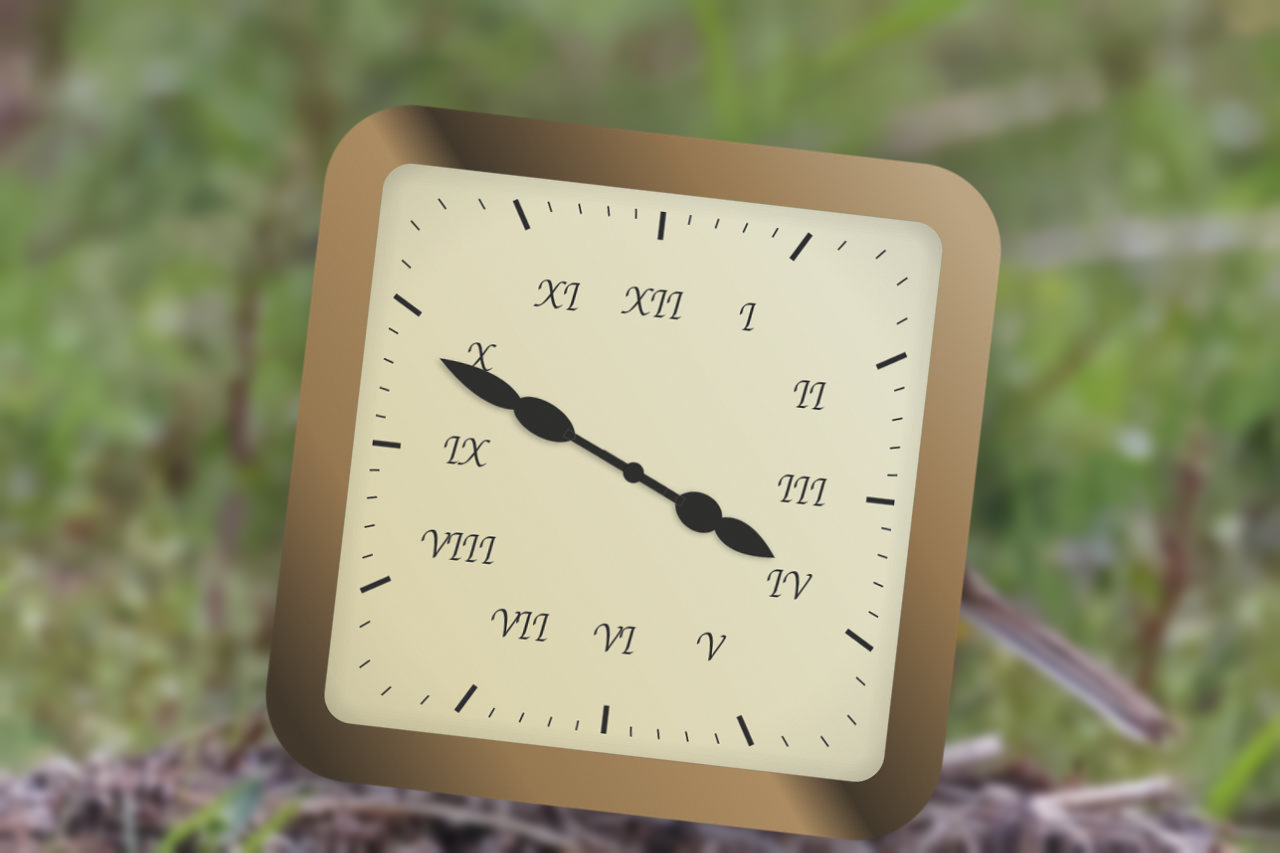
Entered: 3h49
